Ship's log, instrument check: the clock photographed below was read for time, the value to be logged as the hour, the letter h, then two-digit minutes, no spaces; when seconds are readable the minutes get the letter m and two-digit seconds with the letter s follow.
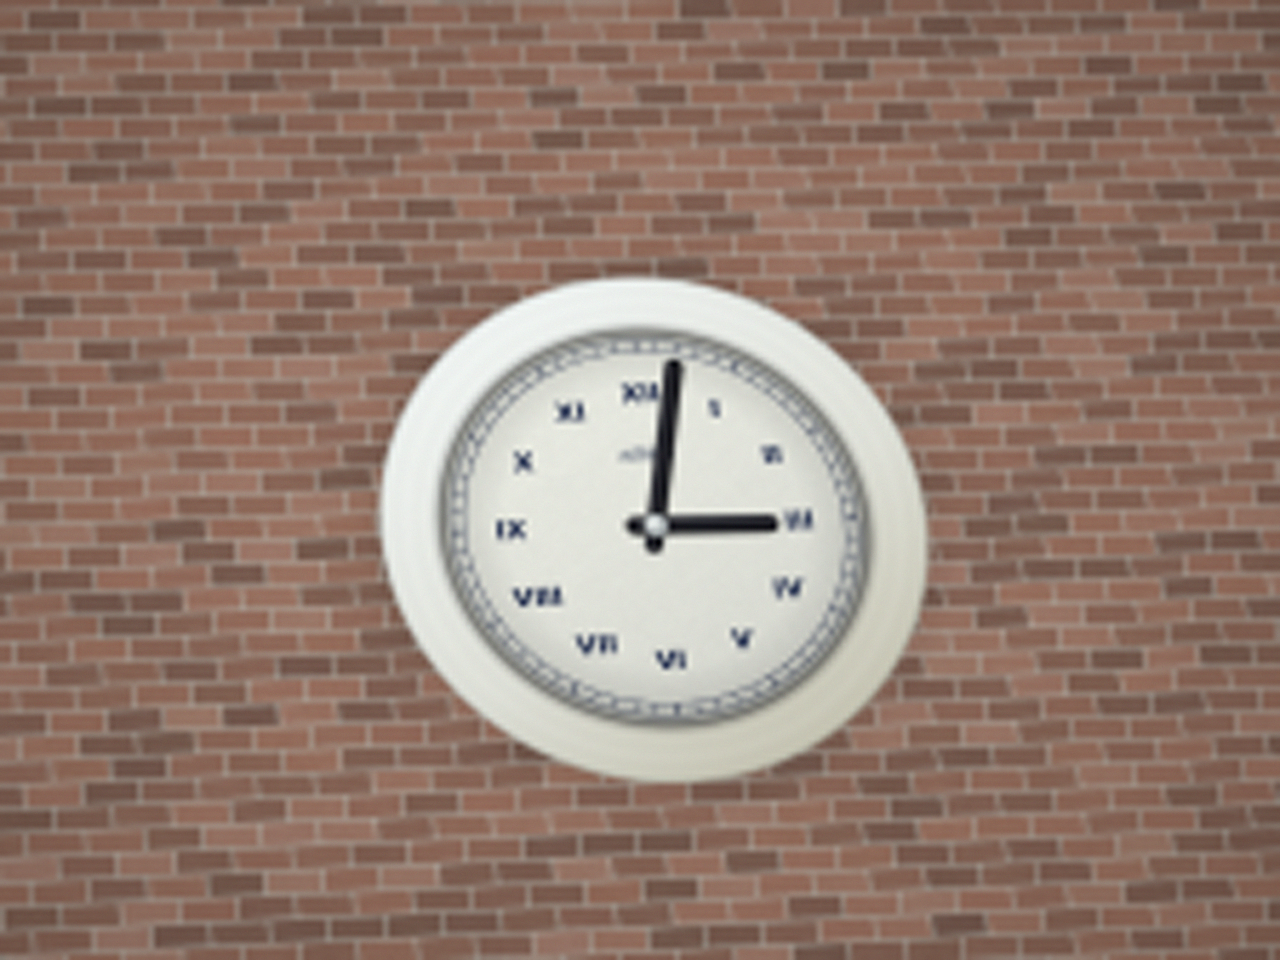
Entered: 3h02
